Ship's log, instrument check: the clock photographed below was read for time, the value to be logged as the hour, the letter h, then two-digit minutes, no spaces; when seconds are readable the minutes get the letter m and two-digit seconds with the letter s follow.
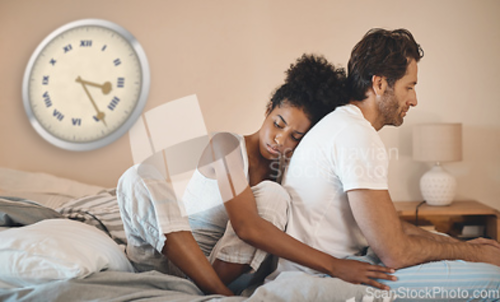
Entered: 3h24
